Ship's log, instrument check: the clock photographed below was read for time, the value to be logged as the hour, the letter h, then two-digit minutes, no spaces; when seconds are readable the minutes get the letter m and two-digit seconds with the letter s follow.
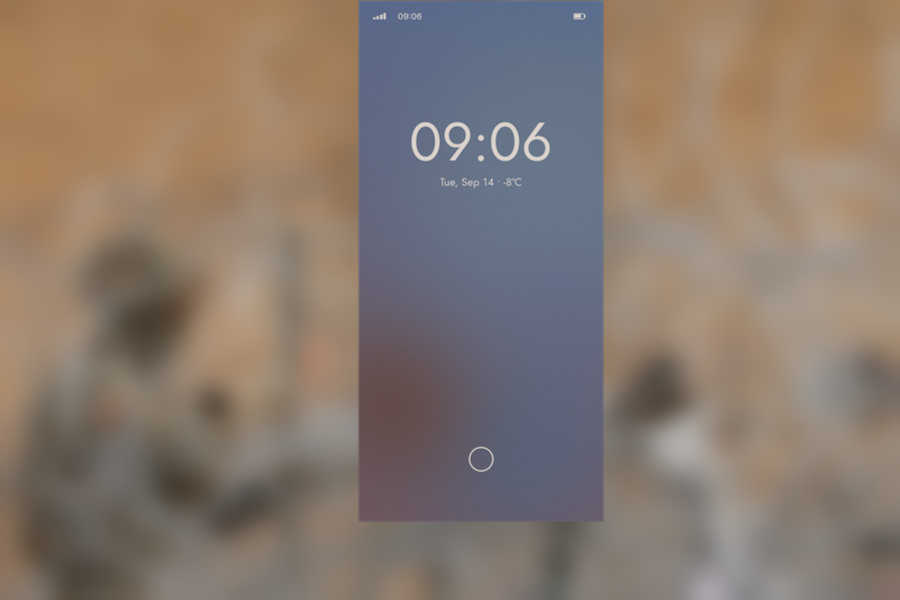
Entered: 9h06
